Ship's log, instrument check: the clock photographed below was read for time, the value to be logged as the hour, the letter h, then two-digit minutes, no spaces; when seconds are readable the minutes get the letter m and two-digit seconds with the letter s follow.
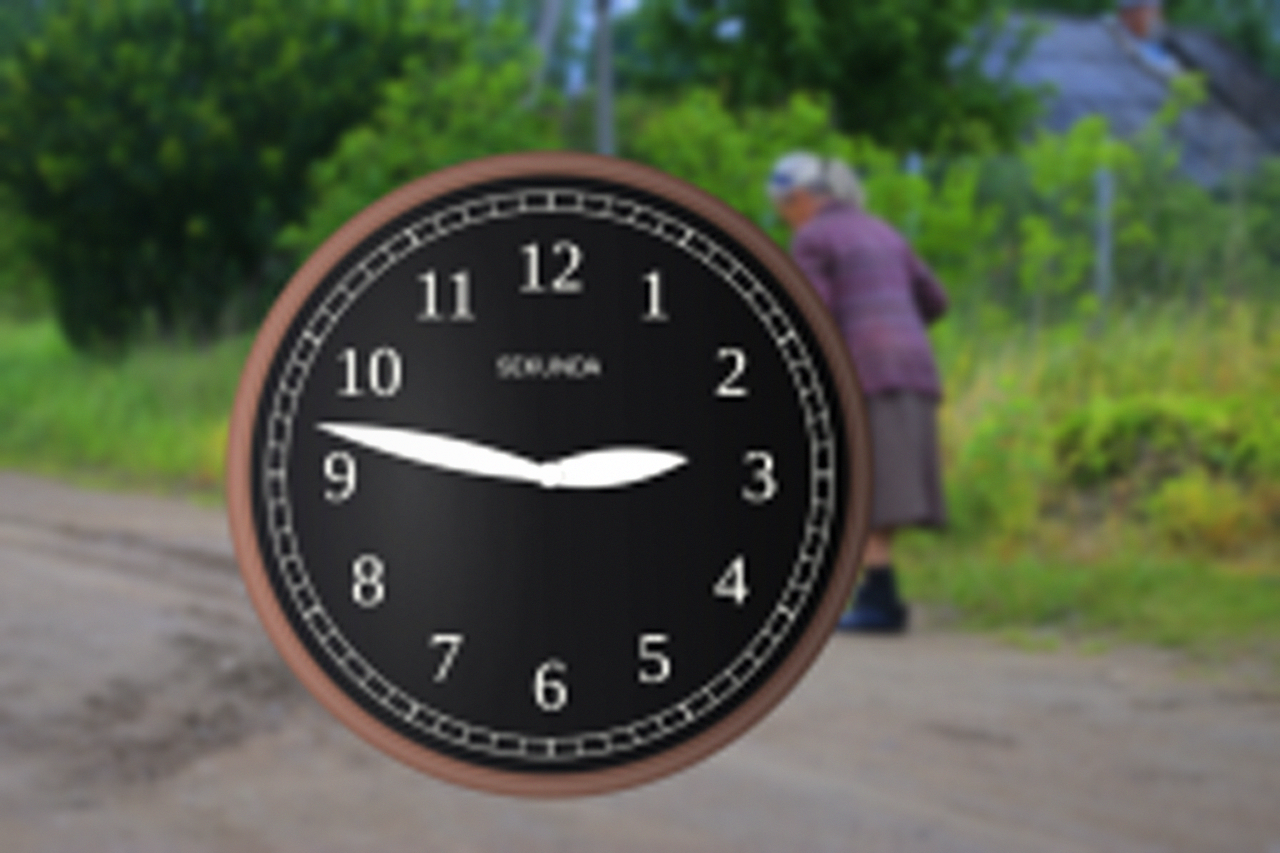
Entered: 2h47
